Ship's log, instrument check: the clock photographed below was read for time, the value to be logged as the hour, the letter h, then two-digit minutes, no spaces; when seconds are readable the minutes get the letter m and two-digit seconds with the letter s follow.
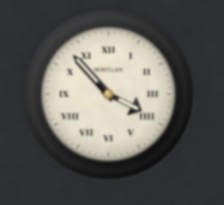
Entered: 3h53
